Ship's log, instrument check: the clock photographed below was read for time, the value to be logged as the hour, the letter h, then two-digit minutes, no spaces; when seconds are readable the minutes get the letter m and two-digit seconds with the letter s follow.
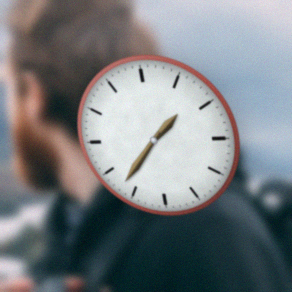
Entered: 1h37
